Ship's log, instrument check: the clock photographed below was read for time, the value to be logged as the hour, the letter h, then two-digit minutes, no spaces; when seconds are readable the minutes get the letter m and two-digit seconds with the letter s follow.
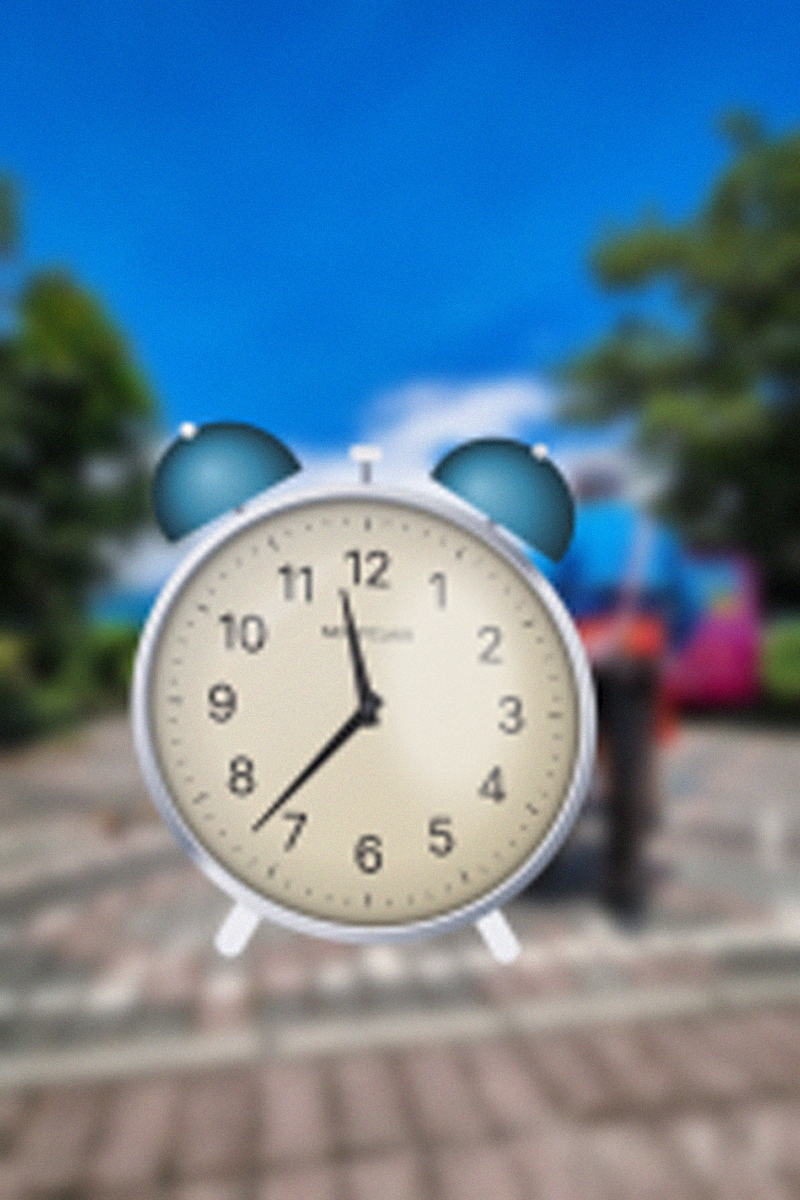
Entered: 11h37
